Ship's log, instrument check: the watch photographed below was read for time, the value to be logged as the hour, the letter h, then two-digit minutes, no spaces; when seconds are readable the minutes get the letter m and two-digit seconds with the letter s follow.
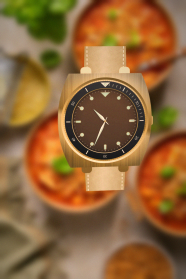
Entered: 10h34
